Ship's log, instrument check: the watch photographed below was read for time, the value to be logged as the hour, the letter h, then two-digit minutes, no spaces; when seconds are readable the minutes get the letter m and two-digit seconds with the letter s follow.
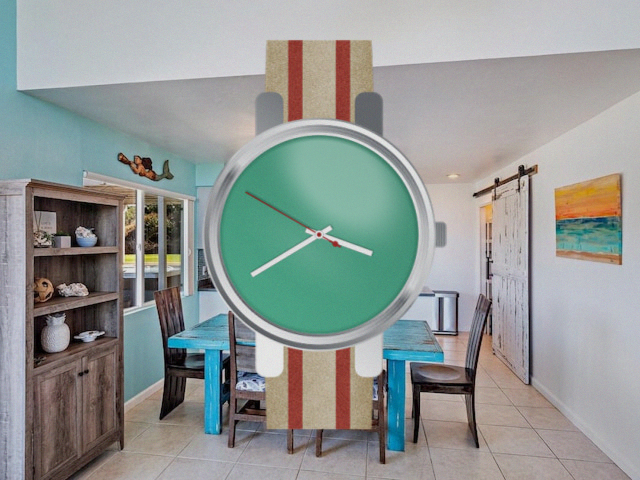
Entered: 3h39m50s
